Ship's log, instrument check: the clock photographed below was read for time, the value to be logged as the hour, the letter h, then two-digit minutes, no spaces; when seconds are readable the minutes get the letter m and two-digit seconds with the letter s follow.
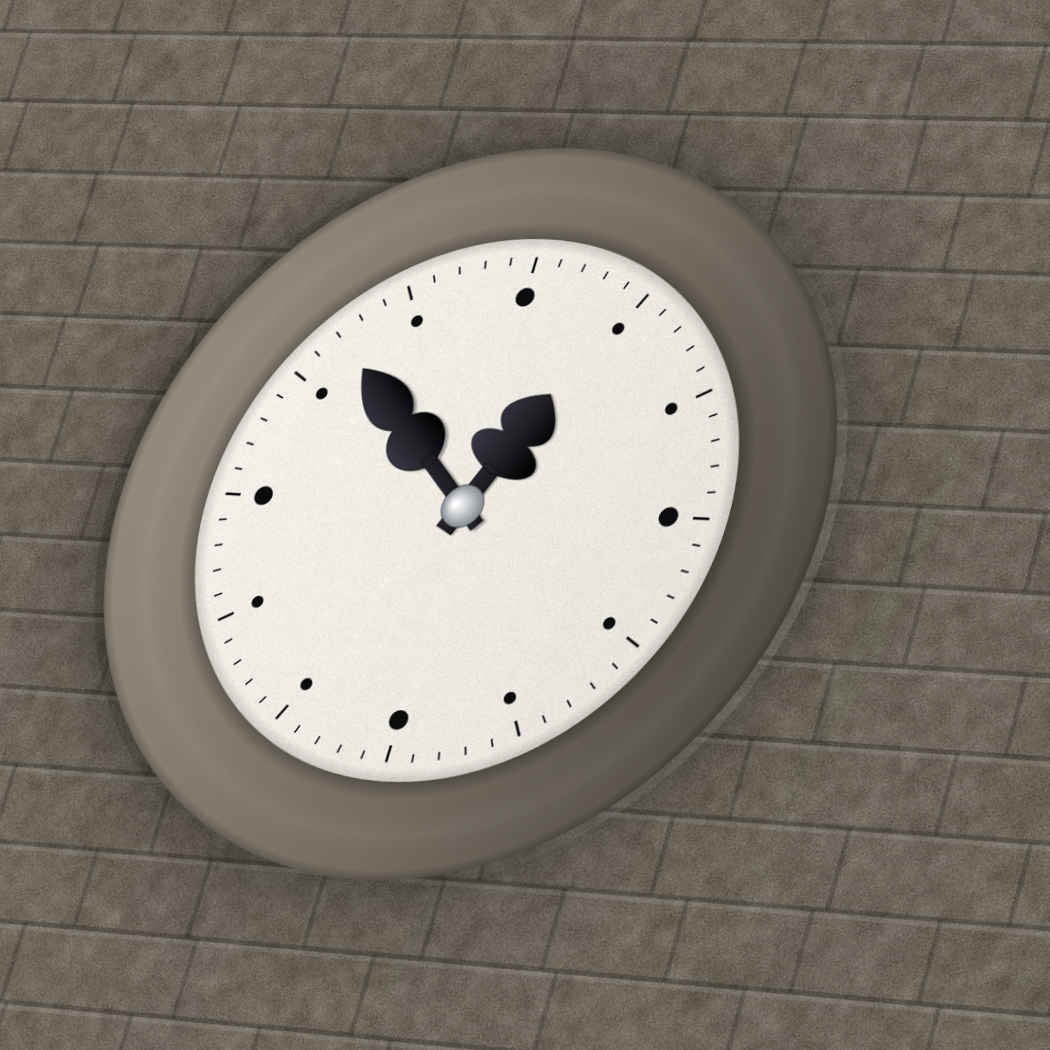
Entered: 12h52
